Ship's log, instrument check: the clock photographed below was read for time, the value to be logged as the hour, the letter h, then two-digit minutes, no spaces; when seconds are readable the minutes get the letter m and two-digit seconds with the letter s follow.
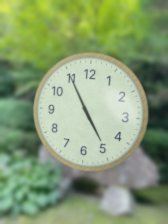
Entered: 4h55
